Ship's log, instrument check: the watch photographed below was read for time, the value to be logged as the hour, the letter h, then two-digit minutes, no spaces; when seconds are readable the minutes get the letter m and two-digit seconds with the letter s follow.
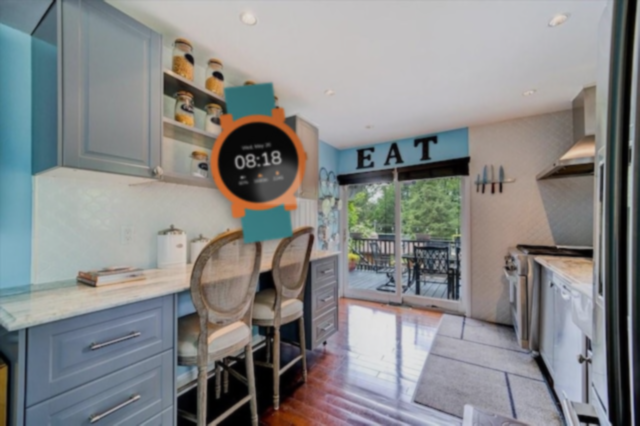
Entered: 8h18
